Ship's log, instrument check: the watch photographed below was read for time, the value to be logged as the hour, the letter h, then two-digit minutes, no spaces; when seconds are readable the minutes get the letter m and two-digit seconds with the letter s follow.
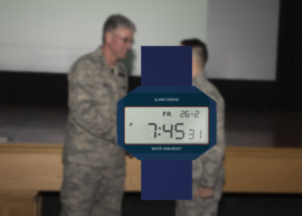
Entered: 7h45m31s
